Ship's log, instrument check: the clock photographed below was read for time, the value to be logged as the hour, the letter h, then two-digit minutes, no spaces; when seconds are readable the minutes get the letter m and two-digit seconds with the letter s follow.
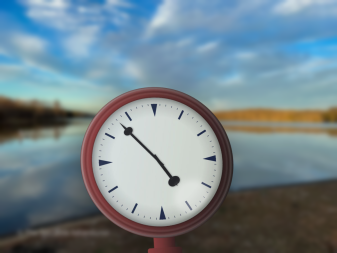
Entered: 4h53
